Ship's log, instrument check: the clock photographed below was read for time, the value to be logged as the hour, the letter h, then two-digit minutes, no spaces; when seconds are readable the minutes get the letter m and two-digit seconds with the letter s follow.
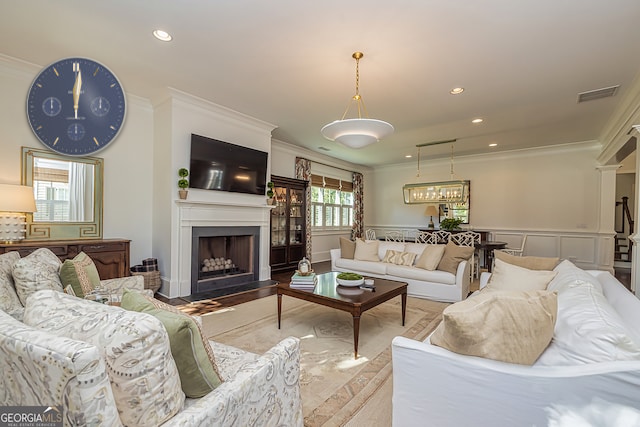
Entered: 12h01
